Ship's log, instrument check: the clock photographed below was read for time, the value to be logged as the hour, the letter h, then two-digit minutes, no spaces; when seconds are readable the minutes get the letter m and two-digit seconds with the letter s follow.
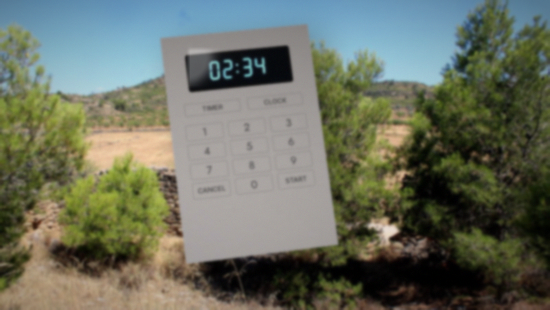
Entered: 2h34
